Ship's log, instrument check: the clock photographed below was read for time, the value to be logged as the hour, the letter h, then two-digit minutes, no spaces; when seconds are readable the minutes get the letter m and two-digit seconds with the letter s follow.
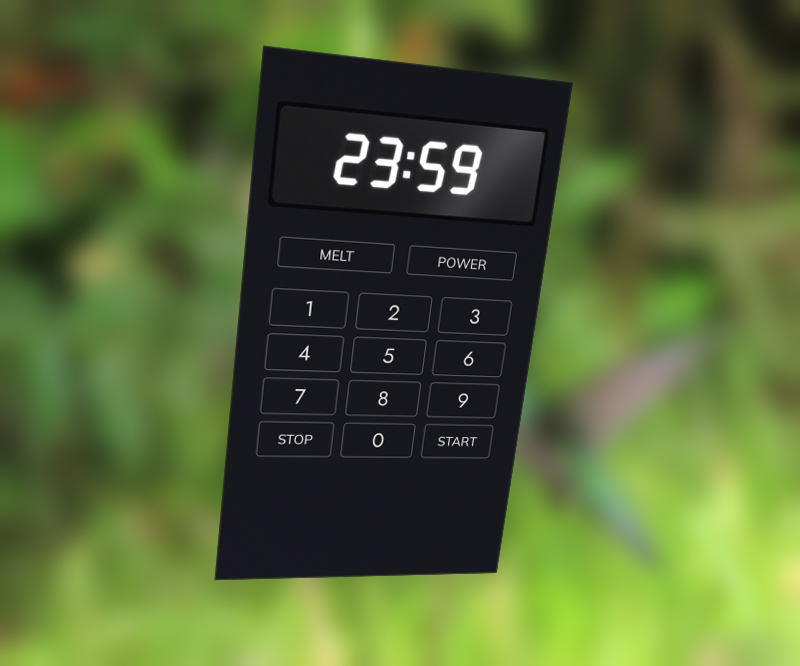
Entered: 23h59
